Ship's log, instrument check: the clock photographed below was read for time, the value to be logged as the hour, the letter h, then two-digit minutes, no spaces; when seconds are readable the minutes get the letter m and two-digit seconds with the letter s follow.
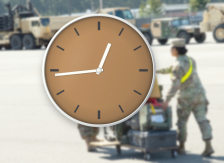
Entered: 12h44
